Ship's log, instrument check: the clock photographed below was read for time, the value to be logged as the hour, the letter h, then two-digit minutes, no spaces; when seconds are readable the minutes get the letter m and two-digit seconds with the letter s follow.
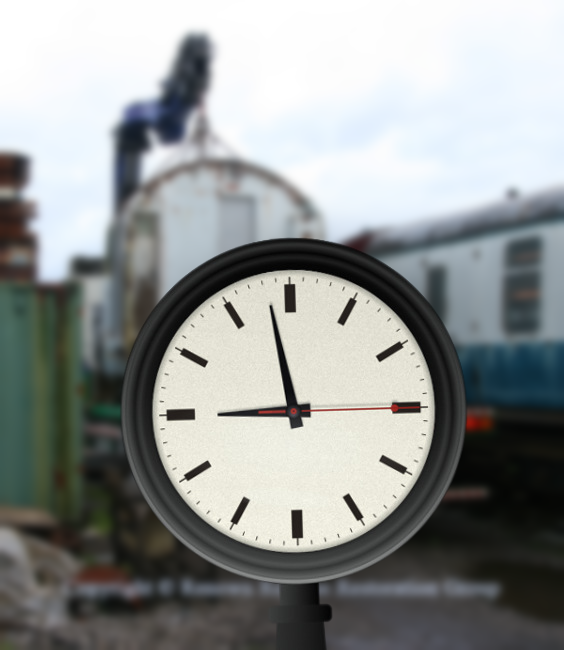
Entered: 8h58m15s
